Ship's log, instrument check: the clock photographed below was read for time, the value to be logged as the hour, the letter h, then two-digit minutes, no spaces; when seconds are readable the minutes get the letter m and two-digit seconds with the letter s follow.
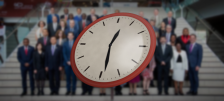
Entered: 12h29
